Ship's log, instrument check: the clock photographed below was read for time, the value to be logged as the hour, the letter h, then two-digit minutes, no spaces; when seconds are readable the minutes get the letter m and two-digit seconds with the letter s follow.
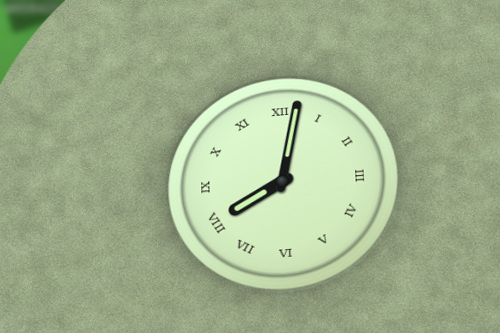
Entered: 8h02
